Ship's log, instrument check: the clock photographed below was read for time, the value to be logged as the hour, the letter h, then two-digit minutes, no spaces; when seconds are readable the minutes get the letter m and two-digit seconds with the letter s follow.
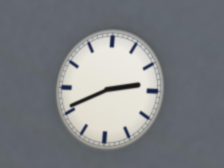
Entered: 2h41
